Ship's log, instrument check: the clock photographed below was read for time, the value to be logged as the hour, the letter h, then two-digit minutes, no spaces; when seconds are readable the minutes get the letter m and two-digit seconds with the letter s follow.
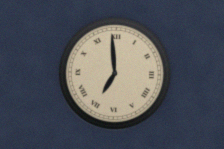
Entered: 6h59
